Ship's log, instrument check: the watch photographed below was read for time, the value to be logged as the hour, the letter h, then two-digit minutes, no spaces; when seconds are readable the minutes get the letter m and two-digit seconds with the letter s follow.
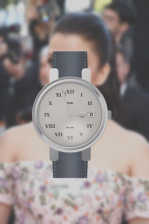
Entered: 2h57
